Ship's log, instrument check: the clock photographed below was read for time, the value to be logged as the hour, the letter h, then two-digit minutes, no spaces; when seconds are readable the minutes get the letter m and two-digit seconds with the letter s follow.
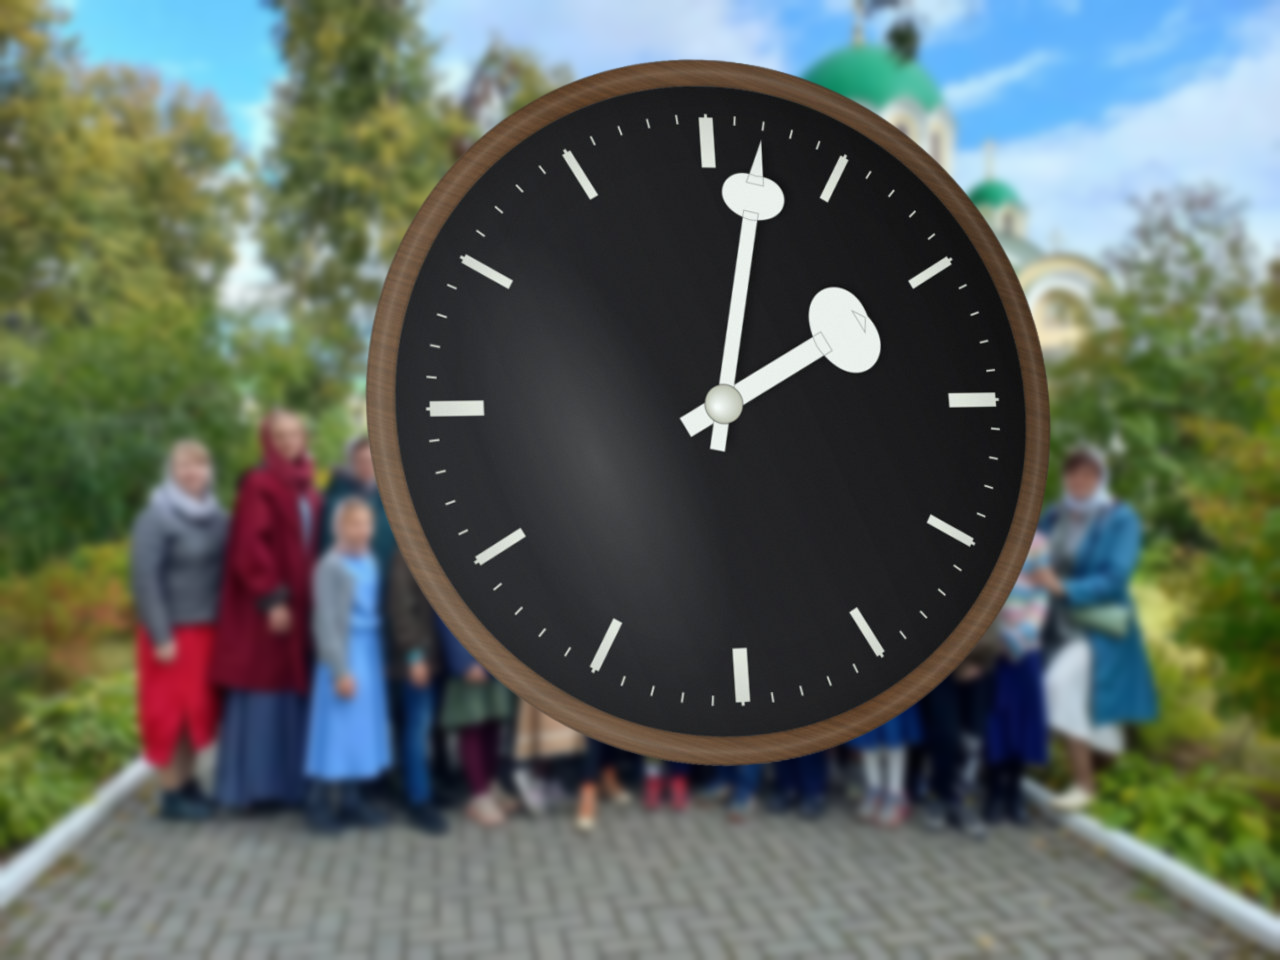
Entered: 2h02
